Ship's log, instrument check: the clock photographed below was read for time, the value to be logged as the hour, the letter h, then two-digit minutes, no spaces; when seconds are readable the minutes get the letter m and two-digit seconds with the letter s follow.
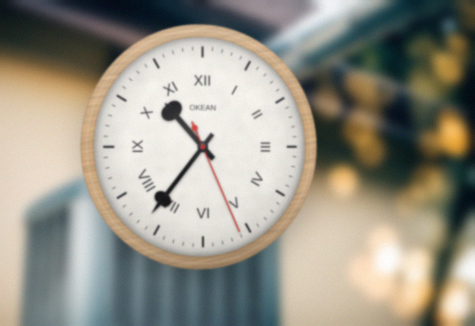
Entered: 10h36m26s
